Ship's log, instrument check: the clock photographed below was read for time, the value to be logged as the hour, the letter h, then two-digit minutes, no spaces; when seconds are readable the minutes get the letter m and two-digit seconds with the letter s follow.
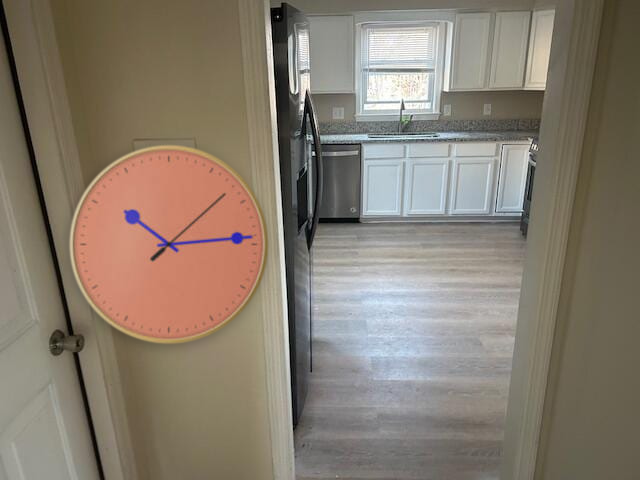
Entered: 10h14m08s
